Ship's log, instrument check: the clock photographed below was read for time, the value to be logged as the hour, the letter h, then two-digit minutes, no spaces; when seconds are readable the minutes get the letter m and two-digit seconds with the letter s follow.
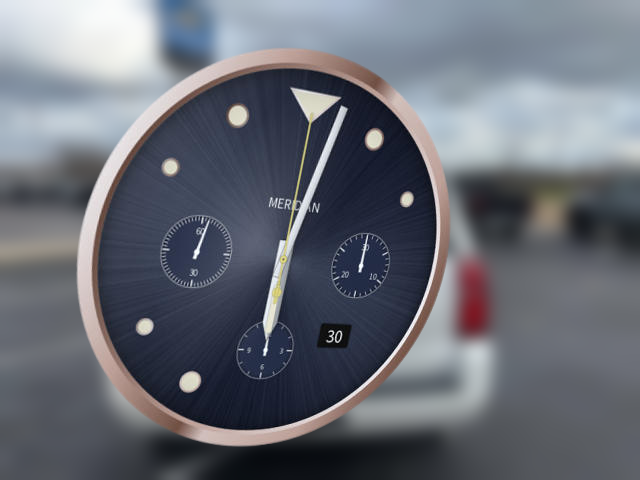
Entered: 6h02m02s
